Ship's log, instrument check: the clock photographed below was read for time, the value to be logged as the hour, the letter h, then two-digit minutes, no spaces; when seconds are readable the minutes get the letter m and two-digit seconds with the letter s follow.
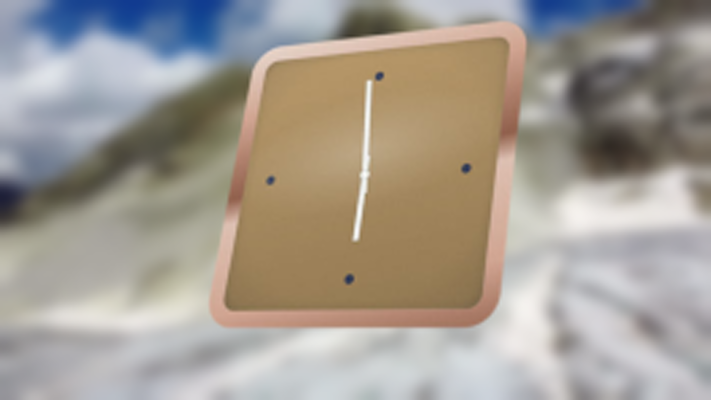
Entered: 5h59
